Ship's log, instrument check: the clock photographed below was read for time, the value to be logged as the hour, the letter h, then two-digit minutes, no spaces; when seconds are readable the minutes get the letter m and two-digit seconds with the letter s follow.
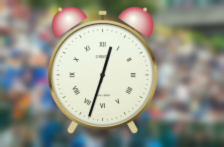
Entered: 12h33
